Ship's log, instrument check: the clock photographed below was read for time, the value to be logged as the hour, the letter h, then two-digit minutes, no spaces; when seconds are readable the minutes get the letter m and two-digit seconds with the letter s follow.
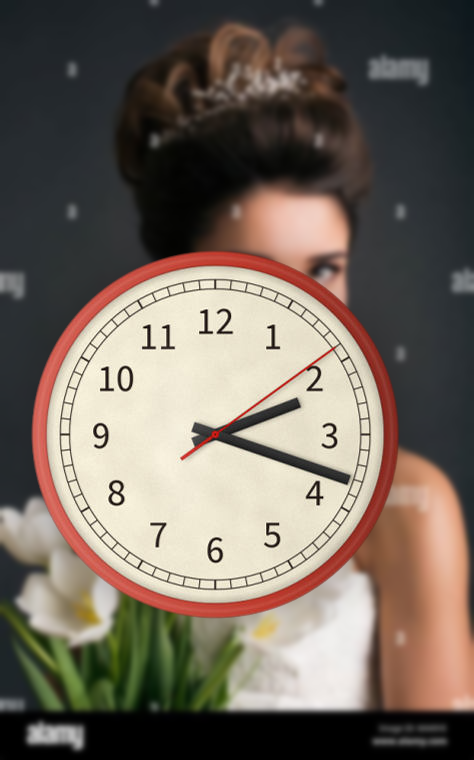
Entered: 2h18m09s
